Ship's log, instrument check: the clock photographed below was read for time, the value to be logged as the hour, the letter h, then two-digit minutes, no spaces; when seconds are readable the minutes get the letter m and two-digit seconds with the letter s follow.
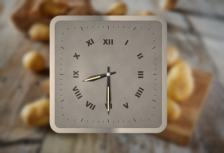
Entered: 8h30
